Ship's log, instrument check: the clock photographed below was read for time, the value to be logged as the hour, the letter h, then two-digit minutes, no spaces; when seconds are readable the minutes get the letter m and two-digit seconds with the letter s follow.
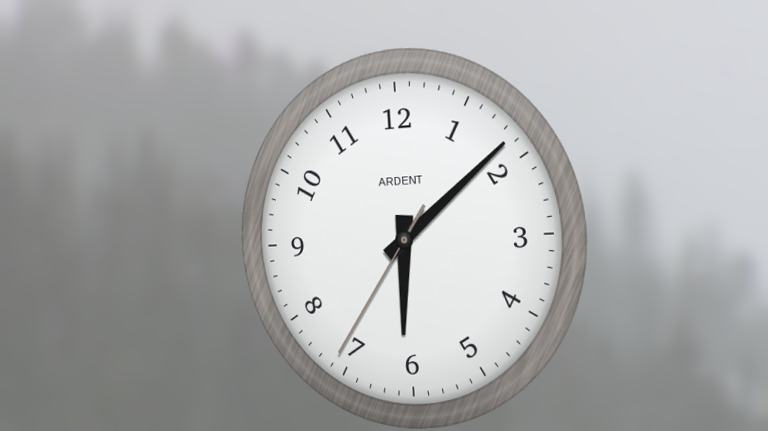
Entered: 6h08m36s
